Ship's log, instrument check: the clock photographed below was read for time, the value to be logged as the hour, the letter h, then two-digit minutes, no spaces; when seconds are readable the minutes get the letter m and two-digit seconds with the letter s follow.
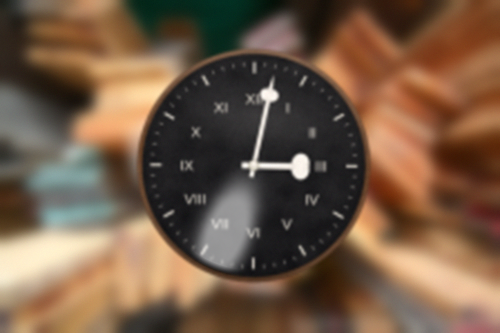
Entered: 3h02
